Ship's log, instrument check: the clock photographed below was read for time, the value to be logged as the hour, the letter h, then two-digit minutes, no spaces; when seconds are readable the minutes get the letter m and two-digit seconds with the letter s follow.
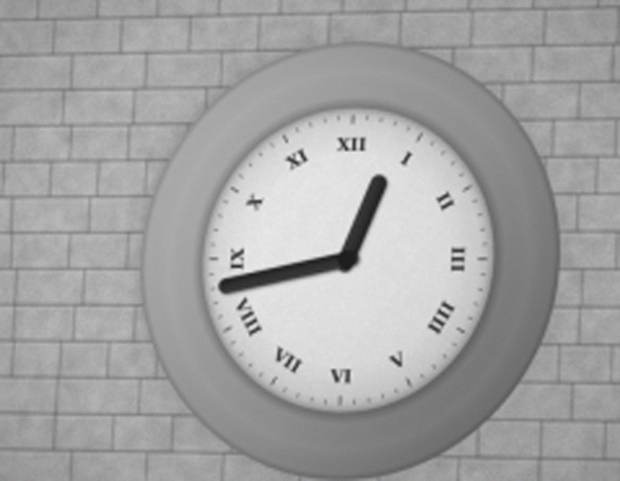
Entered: 12h43
